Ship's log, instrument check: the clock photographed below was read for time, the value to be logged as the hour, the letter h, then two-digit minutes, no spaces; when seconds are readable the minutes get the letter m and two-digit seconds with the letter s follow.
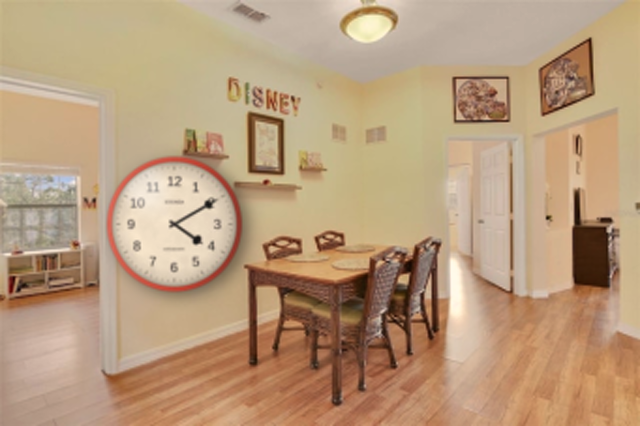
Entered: 4h10
